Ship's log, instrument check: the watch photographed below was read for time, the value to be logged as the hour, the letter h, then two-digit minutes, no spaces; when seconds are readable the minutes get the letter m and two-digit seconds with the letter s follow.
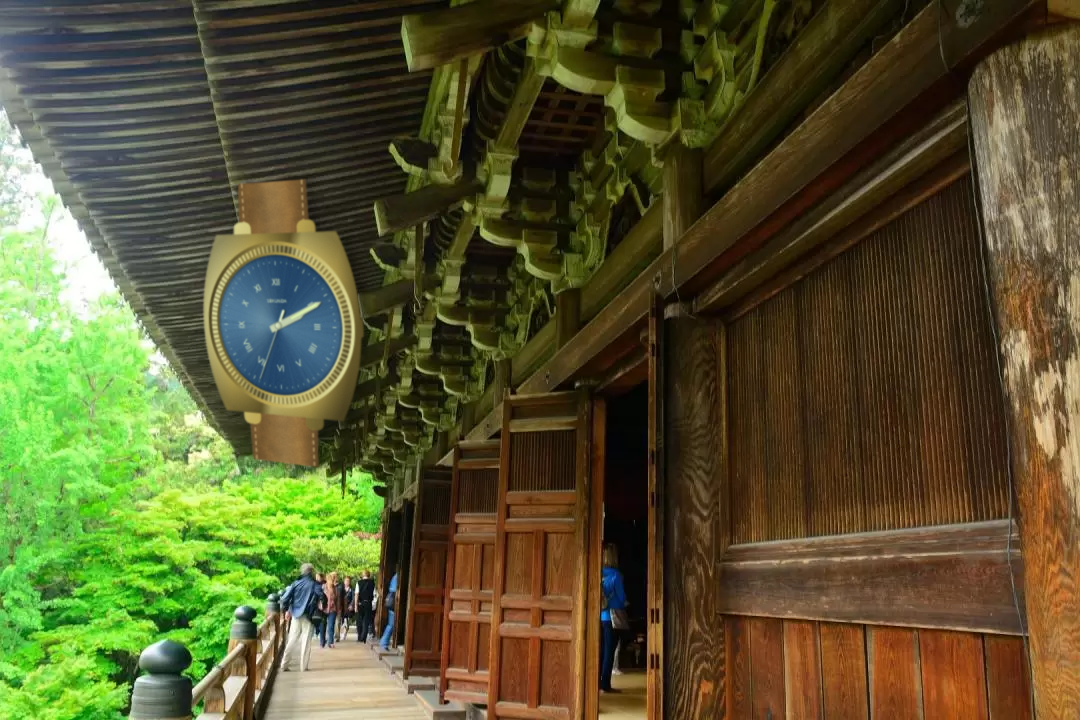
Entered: 2h10m34s
